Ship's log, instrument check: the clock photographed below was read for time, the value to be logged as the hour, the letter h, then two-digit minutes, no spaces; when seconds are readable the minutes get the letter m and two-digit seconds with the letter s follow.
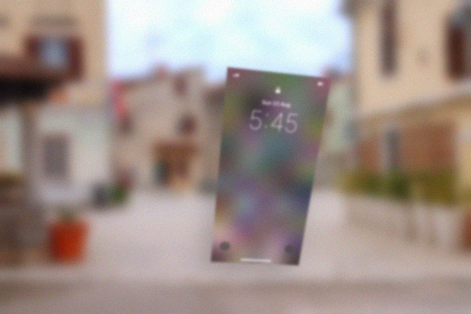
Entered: 5h45
